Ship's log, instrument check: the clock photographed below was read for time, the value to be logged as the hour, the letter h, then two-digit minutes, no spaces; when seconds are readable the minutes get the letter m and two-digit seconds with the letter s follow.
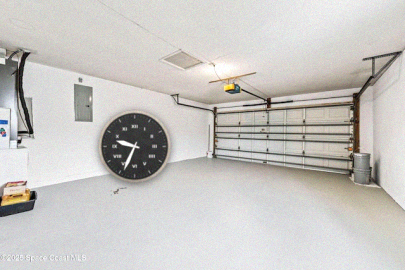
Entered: 9h34
